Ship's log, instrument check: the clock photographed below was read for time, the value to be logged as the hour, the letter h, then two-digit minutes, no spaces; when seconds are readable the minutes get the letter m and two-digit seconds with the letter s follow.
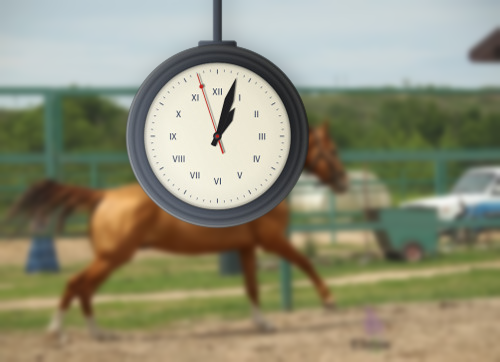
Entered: 1h02m57s
